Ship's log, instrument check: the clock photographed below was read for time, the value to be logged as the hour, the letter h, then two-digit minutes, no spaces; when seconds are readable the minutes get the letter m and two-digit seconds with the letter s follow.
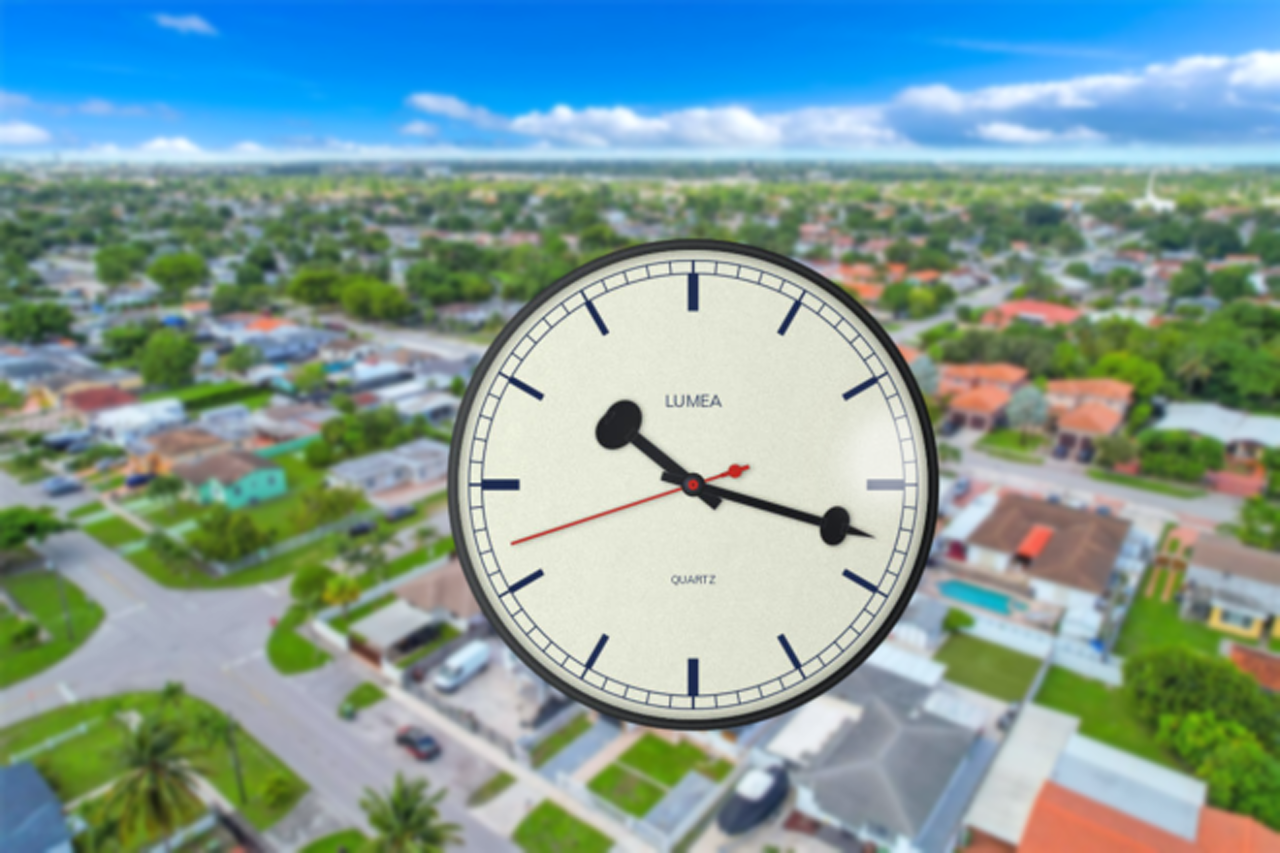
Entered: 10h17m42s
